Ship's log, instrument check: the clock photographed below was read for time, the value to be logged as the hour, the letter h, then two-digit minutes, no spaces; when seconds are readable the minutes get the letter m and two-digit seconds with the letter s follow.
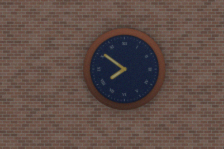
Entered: 7h51
